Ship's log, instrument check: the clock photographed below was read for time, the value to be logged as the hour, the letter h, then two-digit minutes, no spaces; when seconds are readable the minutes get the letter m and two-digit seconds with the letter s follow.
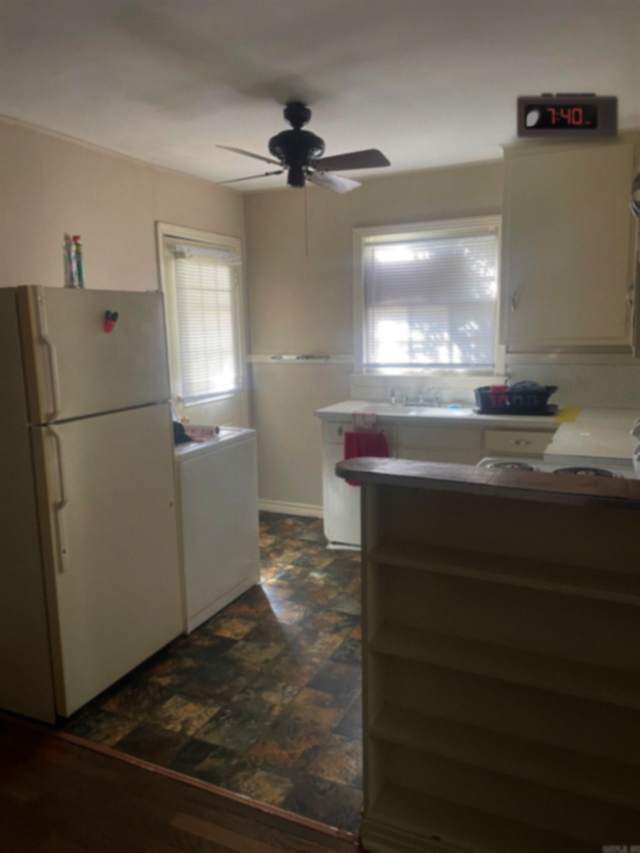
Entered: 7h40
